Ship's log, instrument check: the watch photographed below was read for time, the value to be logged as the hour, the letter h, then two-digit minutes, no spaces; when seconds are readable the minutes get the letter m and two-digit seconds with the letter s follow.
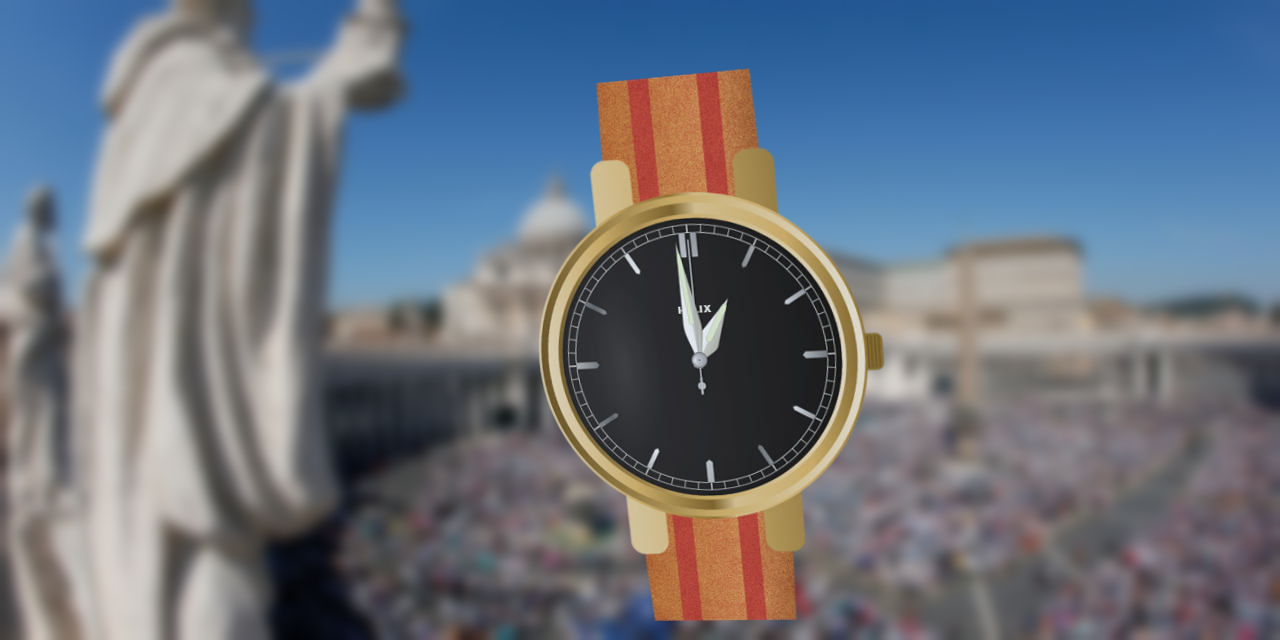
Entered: 12h59m00s
